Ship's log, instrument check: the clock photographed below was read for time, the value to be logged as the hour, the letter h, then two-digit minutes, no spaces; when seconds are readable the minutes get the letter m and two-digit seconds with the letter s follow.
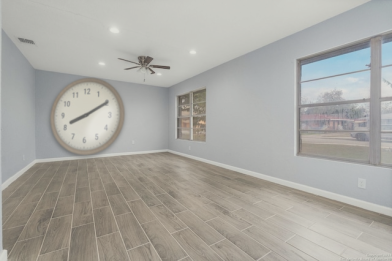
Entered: 8h10
